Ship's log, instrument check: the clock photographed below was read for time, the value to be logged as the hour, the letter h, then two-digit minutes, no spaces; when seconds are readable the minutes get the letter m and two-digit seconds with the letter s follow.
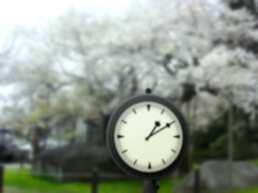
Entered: 1h10
